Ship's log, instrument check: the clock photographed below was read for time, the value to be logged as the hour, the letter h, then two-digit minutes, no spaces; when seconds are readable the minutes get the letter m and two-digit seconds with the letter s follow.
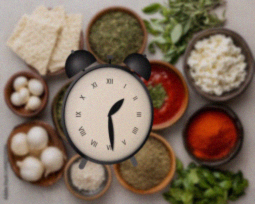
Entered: 1h29
